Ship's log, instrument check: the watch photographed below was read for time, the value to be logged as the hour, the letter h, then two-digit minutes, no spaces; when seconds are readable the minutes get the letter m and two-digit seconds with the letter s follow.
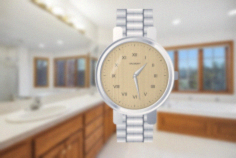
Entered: 1h28
